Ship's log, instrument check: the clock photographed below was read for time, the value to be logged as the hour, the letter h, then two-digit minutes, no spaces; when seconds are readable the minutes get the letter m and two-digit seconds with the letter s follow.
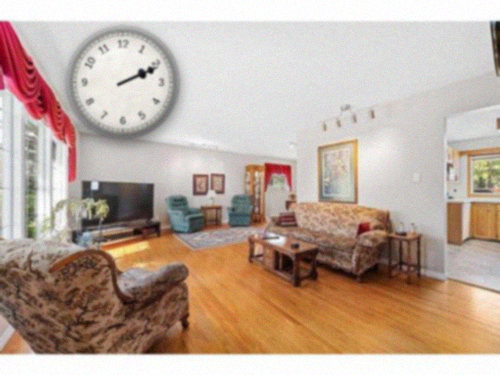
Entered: 2h11
